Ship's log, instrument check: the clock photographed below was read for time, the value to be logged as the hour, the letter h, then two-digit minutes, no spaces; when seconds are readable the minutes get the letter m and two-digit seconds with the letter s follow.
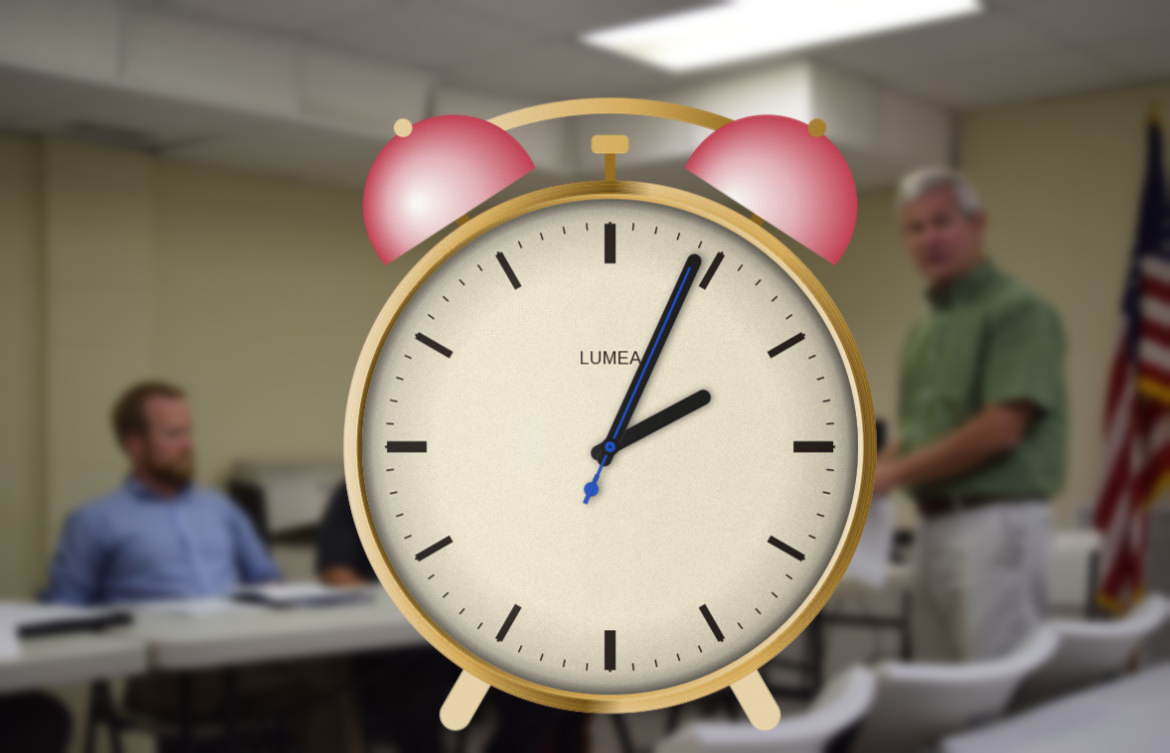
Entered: 2h04m04s
